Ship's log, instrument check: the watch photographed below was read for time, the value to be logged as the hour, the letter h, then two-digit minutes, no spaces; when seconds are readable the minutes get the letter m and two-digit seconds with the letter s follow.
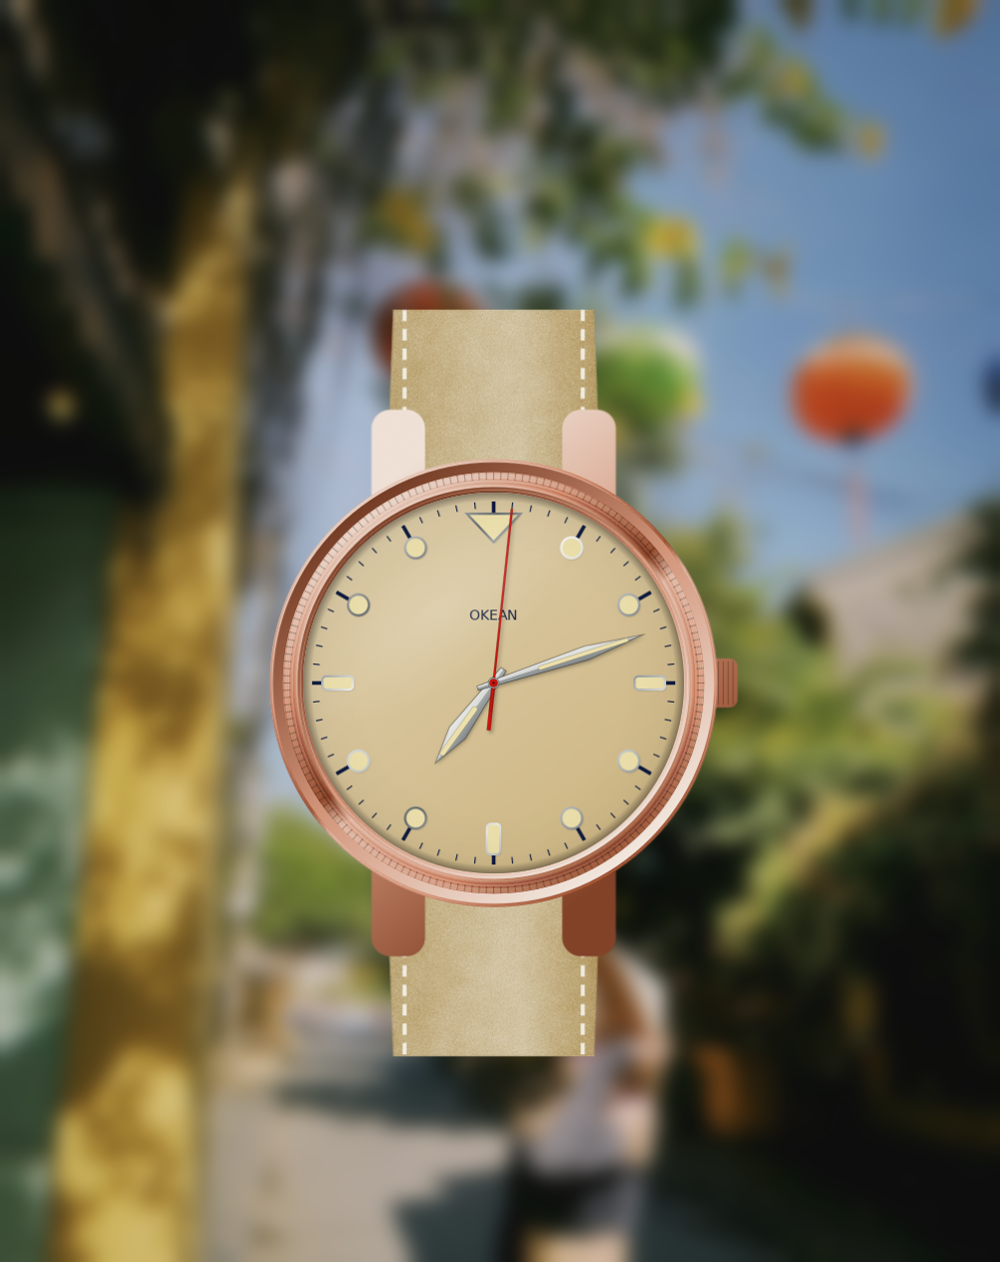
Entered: 7h12m01s
